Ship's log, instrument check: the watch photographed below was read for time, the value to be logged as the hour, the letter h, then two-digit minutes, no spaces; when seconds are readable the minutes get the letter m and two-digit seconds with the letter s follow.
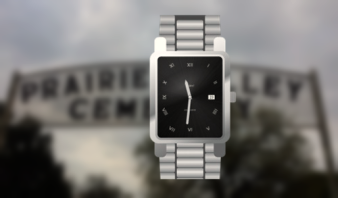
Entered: 11h31
